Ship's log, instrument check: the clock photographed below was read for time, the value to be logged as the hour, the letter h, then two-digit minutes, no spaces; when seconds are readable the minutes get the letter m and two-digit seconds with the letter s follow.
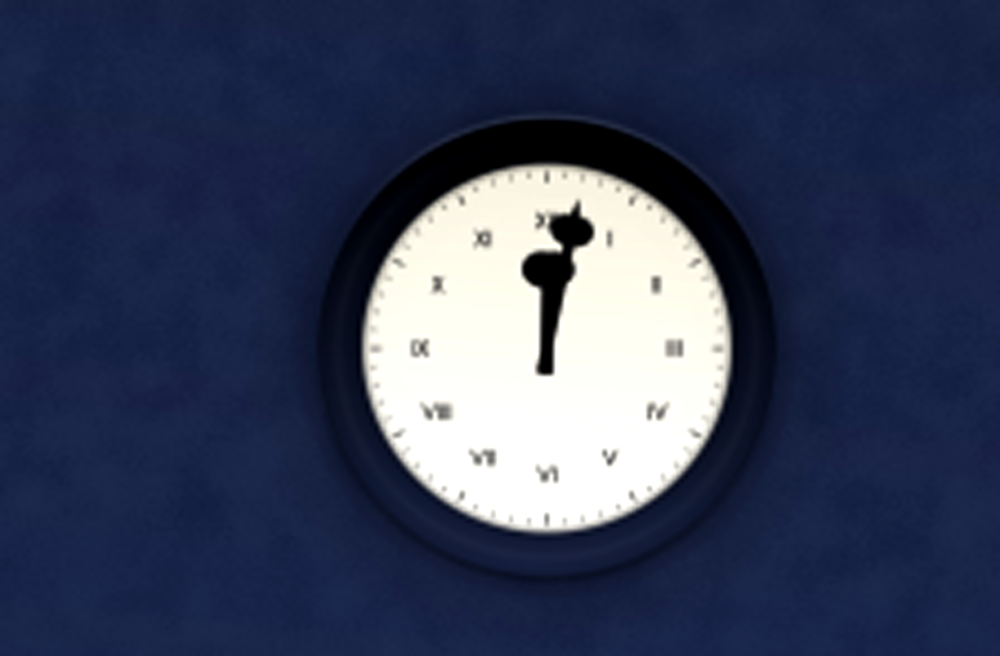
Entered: 12h02
